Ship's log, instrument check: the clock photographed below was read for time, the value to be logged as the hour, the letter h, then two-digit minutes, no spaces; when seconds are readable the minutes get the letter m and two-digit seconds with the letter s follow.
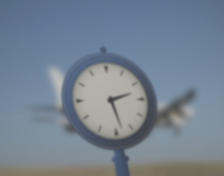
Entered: 2h28
